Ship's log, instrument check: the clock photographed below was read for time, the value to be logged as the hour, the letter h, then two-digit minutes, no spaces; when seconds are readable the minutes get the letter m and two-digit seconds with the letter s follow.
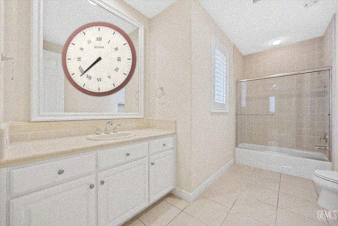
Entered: 7h38
